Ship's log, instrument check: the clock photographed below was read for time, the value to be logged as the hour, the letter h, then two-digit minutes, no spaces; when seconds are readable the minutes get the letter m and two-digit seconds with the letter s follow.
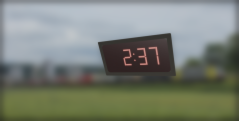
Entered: 2h37
